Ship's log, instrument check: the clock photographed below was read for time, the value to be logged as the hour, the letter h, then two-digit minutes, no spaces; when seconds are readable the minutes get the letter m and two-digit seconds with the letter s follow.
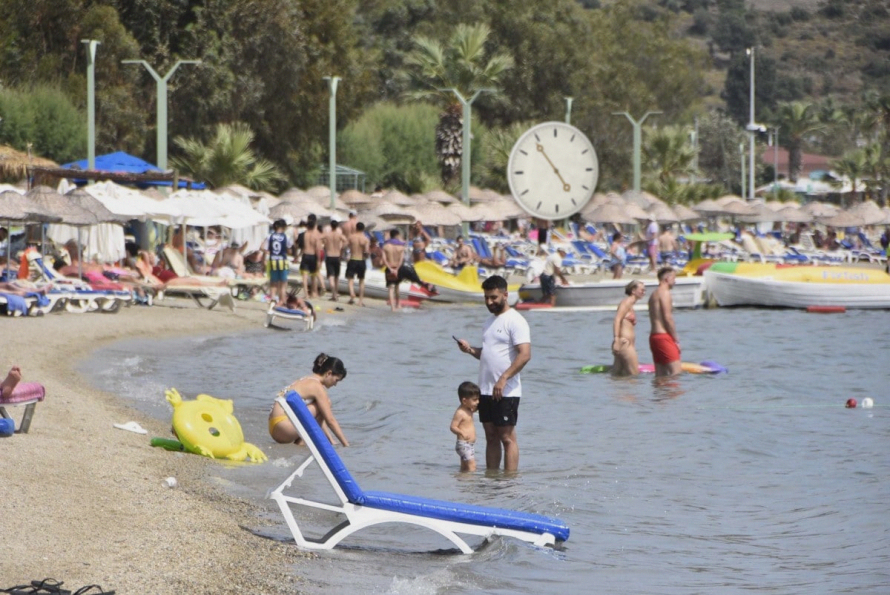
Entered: 4h54
